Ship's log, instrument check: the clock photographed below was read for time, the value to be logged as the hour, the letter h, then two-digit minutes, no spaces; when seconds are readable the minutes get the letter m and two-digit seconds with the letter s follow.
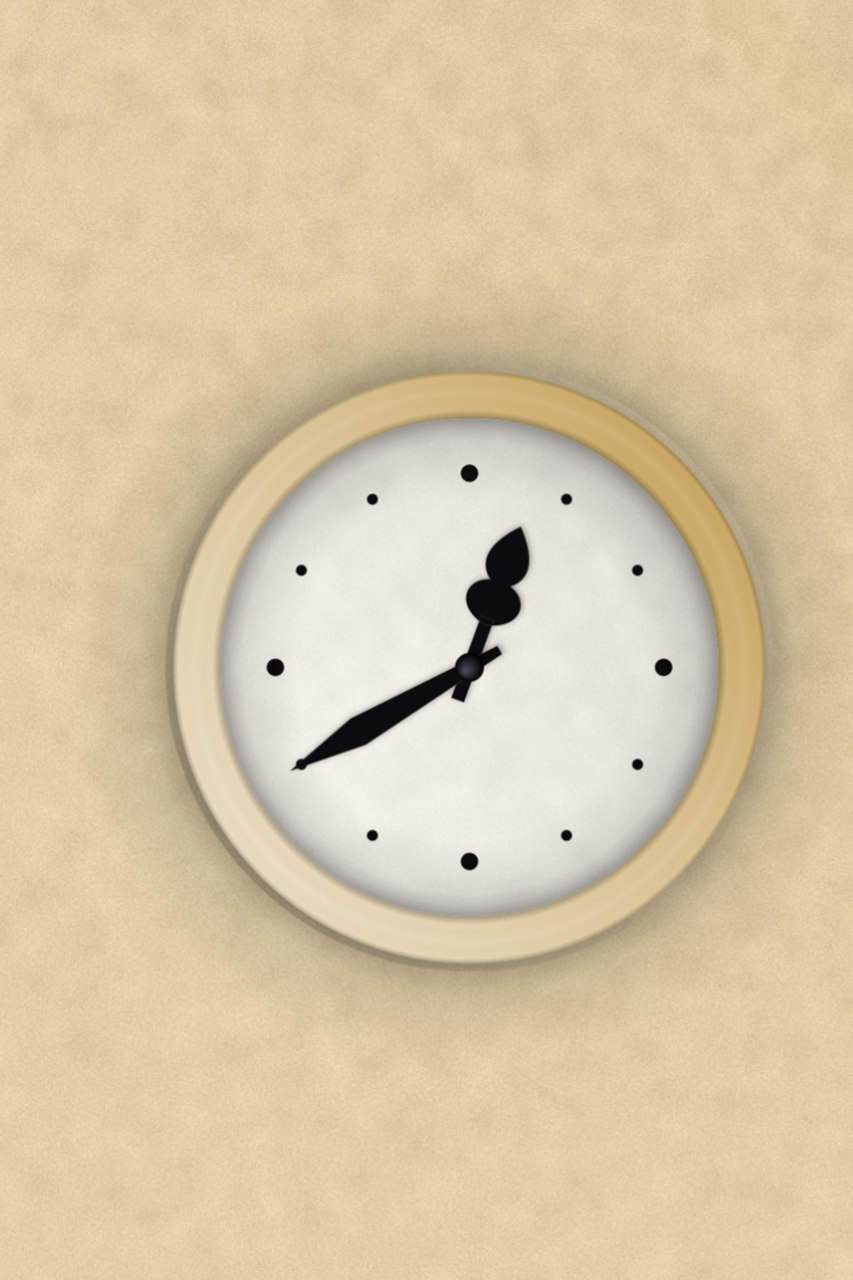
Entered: 12h40
